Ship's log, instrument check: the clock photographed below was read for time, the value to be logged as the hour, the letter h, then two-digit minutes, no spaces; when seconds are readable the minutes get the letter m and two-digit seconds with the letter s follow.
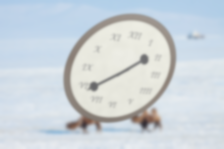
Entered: 1h39
